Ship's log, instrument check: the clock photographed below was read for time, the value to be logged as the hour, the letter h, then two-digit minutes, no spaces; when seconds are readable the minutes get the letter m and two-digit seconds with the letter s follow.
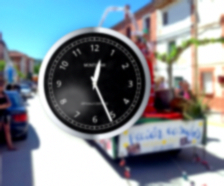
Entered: 12h26
